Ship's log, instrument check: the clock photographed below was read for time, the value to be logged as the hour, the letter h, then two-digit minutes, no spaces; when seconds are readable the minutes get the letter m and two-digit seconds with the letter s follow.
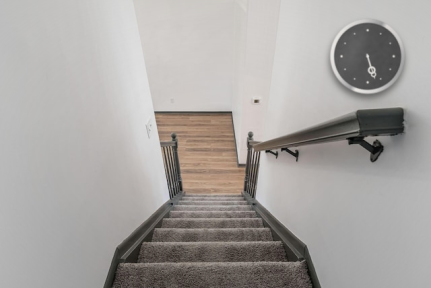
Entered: 5h27
